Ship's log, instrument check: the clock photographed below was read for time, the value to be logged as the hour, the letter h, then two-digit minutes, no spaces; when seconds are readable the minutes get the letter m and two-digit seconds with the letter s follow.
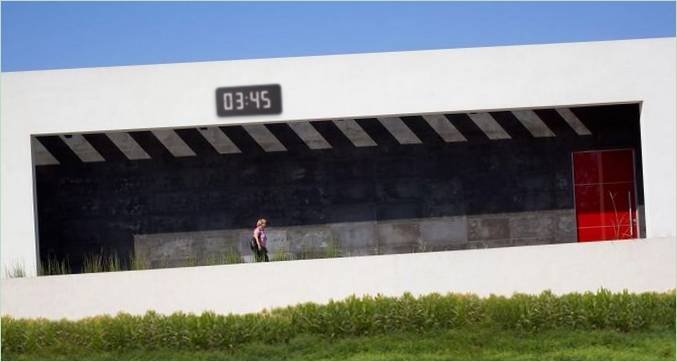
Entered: 3h45
